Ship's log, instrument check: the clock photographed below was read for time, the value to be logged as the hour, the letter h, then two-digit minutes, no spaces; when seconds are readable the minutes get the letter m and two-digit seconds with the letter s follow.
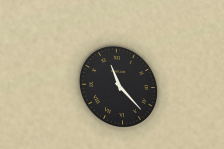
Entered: 11h23
